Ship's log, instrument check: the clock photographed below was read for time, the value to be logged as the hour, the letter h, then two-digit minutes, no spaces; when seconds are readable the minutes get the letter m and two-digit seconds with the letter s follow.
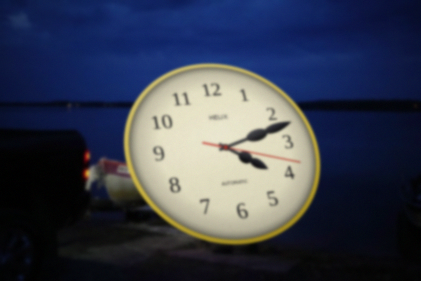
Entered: 4h12m18s
